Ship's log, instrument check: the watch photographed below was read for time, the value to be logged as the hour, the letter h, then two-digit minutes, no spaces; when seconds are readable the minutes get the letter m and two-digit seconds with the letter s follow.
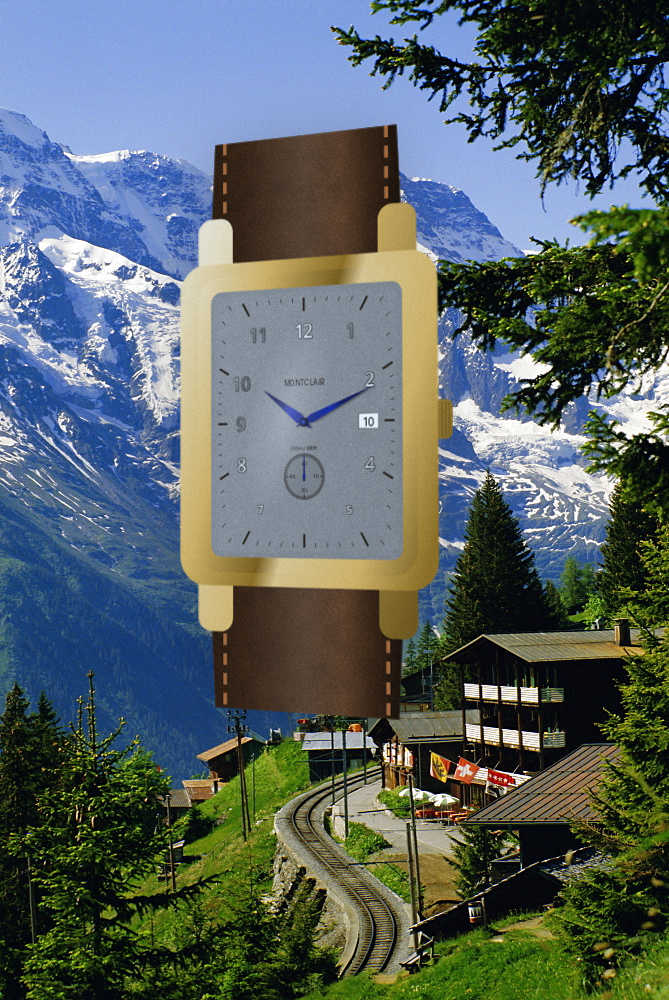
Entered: 10h11
